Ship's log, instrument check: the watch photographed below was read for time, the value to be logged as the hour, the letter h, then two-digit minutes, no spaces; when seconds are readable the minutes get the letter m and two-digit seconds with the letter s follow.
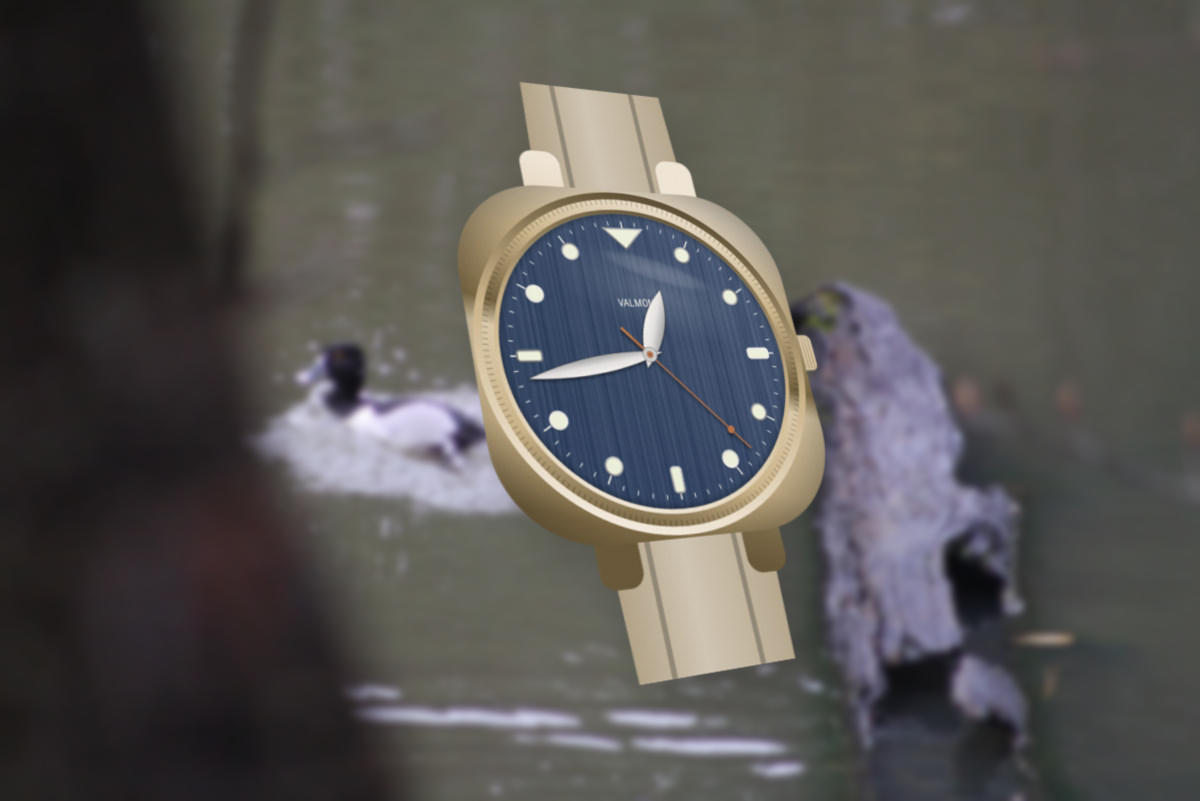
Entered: 12h43m23s
